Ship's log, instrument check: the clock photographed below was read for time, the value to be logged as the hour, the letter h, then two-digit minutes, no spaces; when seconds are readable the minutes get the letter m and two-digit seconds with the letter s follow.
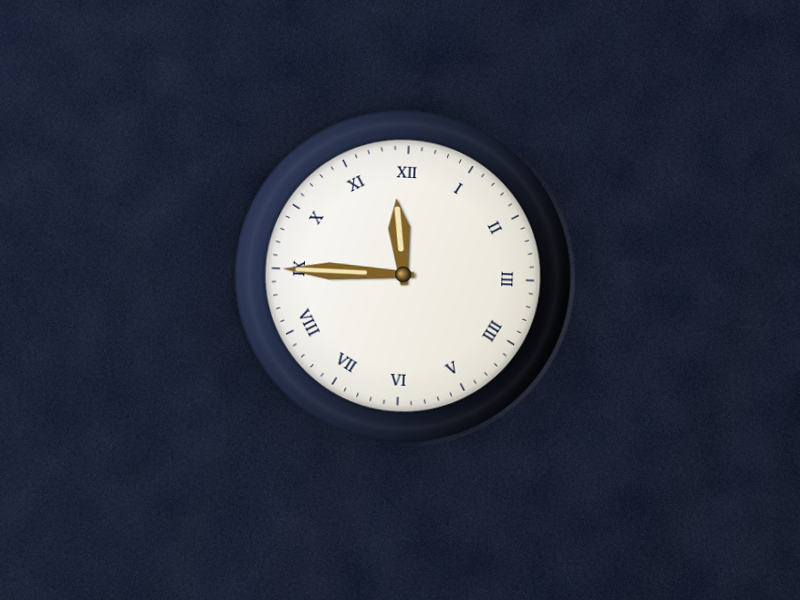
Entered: 11h45
